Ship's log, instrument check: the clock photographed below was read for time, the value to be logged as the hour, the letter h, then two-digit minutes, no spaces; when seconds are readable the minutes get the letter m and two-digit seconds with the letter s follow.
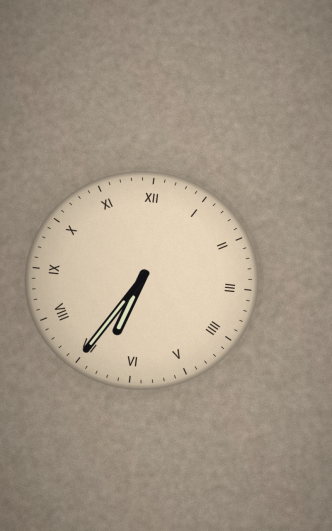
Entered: 6h35
